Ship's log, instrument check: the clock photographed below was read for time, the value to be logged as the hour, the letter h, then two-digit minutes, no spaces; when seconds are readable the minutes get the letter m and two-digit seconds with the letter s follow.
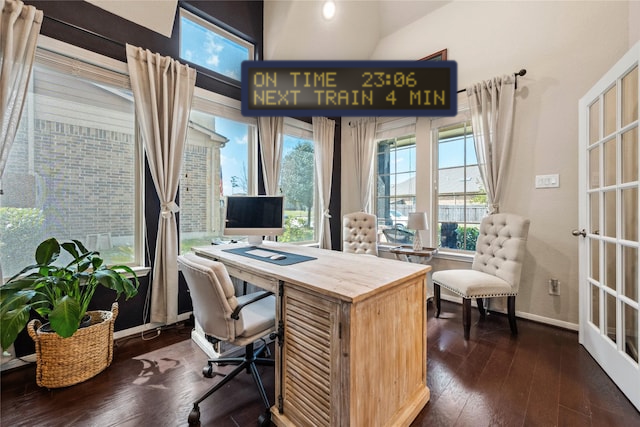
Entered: 23h06
